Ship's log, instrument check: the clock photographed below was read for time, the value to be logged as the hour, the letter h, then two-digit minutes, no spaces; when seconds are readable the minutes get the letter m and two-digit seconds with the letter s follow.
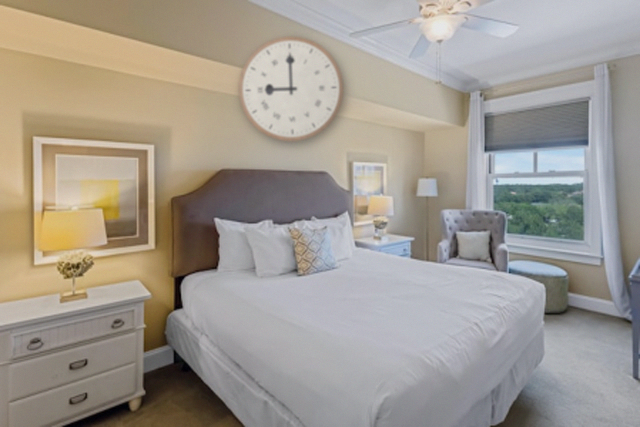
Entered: 9h00
